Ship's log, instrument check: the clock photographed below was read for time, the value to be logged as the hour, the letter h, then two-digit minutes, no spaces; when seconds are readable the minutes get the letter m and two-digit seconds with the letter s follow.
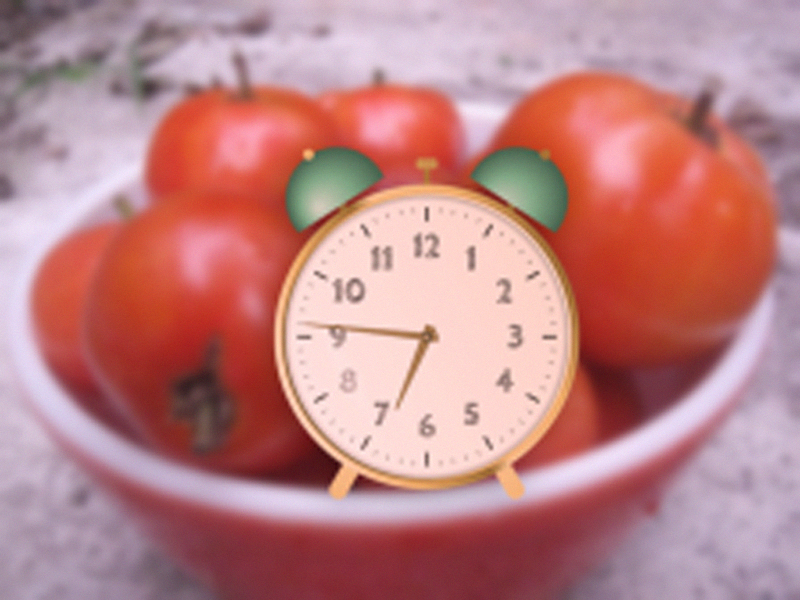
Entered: 6h46
